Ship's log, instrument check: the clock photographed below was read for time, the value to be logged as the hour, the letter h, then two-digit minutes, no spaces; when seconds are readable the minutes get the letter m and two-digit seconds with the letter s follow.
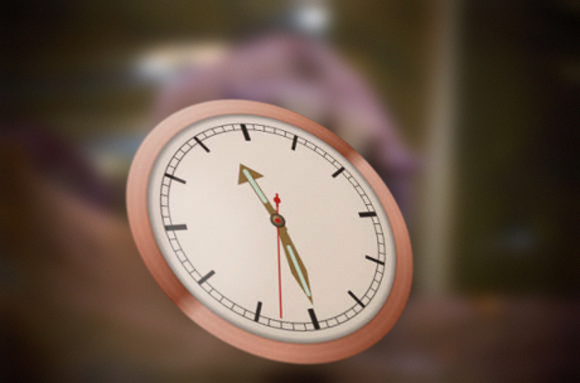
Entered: 11h29m33s
